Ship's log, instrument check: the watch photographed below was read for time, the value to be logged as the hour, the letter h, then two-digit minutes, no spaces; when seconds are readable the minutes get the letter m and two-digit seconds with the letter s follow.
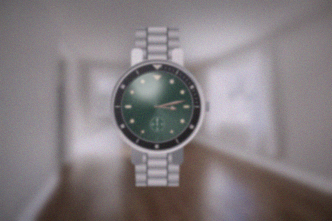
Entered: 3h13
